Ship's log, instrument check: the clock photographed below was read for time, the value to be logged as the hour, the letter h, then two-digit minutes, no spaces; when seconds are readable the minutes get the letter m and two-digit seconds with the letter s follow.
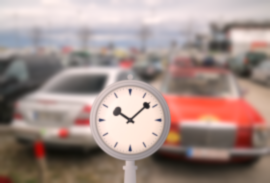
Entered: 10h08
